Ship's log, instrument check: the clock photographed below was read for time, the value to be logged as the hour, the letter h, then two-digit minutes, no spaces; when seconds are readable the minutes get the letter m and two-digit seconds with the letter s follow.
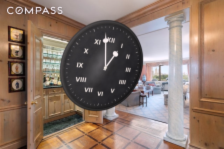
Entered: 12h58
